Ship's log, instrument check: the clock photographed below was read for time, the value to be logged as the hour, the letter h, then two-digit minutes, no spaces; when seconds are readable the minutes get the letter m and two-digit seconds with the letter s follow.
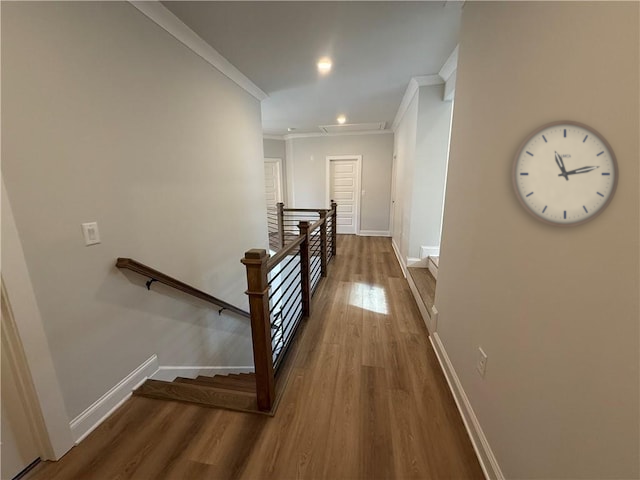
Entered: 11h13
